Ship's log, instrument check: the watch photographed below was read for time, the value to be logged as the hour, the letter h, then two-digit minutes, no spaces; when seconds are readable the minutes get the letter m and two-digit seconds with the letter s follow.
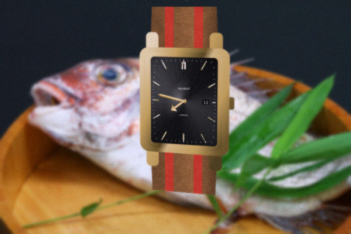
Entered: 7h47
